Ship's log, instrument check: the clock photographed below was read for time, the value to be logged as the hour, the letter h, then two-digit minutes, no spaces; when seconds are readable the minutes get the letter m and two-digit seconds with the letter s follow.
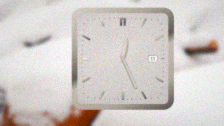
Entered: 12h26
